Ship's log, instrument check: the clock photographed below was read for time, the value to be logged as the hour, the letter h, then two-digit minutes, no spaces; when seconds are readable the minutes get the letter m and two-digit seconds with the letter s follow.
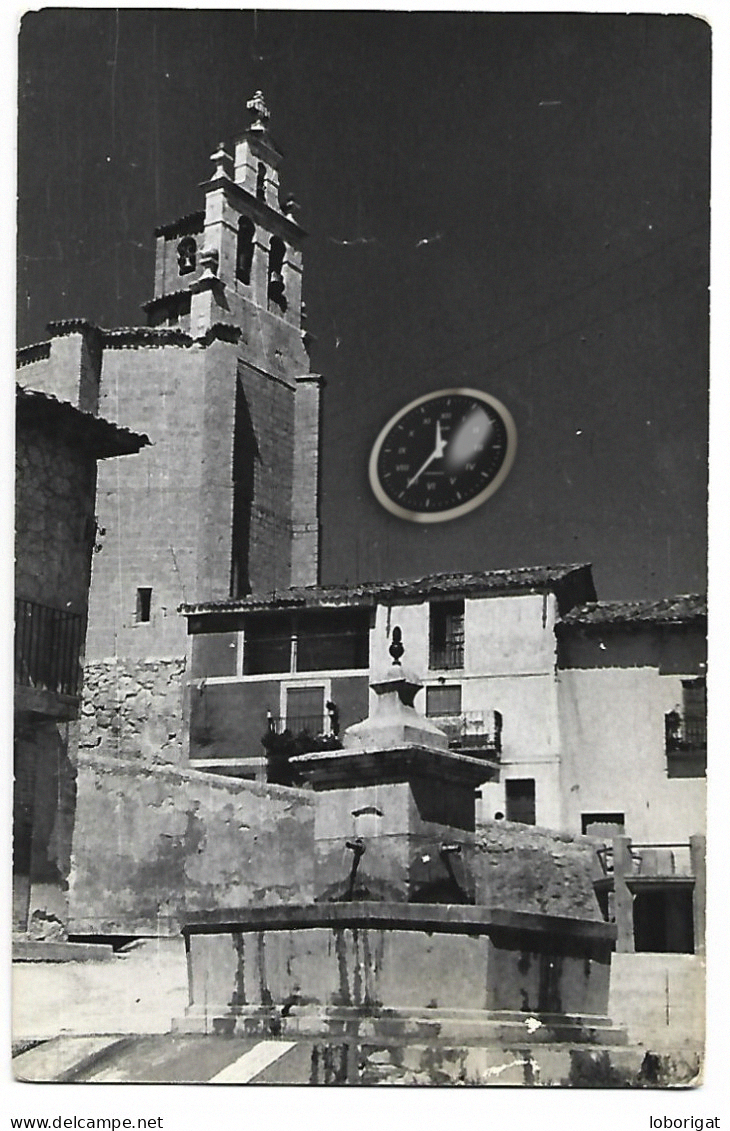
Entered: 11h35
